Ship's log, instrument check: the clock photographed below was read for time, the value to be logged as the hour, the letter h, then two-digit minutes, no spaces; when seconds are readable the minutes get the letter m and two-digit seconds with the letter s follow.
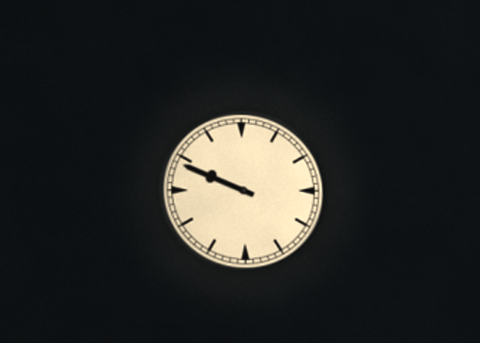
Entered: 9h49
